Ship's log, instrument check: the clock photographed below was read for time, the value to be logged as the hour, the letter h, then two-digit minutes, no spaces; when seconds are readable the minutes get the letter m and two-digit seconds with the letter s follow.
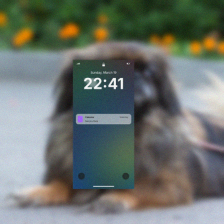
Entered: 22h41
